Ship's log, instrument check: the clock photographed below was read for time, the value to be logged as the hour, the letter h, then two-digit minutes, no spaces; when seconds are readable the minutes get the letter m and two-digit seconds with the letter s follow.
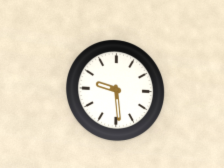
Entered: 9h29
